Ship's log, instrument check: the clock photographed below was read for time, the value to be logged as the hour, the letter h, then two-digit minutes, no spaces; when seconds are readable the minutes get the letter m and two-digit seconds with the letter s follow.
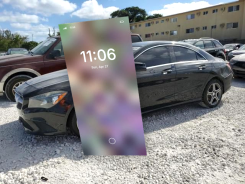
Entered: 11h06
